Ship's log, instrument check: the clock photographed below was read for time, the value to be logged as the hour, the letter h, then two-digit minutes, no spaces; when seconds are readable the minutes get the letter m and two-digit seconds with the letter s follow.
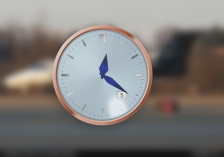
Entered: 12h21
